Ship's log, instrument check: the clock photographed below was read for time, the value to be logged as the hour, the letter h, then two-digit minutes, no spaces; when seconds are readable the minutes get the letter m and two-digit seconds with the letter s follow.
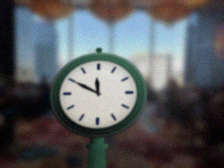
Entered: 11h50
